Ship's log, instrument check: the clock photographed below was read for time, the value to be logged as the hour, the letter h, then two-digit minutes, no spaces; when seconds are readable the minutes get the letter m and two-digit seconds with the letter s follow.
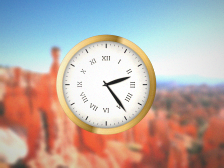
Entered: 2h24
